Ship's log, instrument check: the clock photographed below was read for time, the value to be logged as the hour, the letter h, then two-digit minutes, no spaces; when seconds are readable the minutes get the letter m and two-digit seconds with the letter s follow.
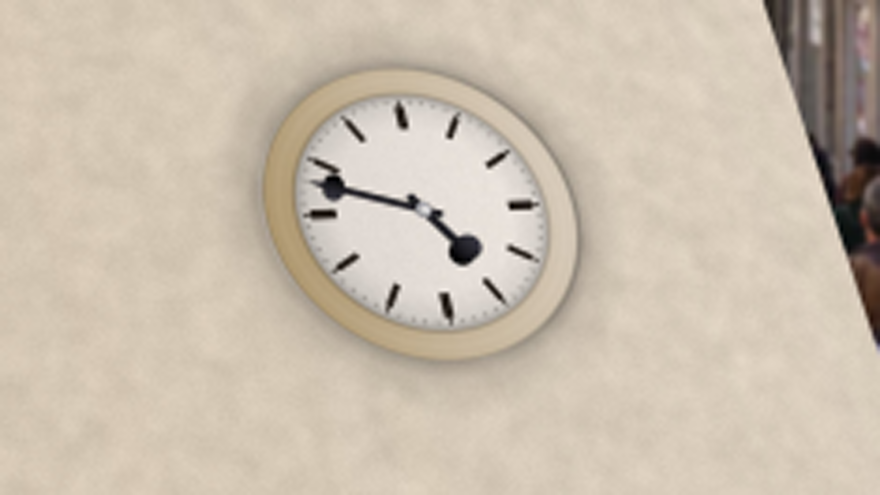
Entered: 4h48
